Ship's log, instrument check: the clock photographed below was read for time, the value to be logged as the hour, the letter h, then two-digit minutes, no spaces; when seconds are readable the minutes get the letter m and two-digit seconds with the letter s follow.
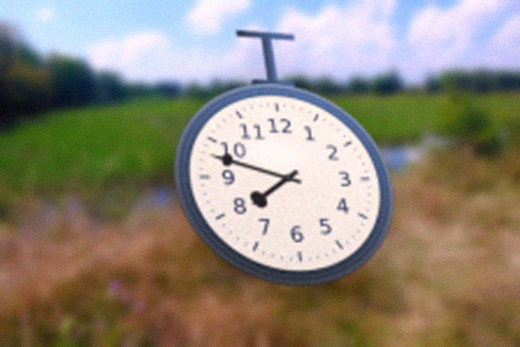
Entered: 7h48
